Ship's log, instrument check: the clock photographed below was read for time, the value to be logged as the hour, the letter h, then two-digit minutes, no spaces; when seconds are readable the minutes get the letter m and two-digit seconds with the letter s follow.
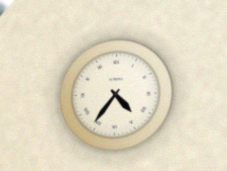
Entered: 4h36
